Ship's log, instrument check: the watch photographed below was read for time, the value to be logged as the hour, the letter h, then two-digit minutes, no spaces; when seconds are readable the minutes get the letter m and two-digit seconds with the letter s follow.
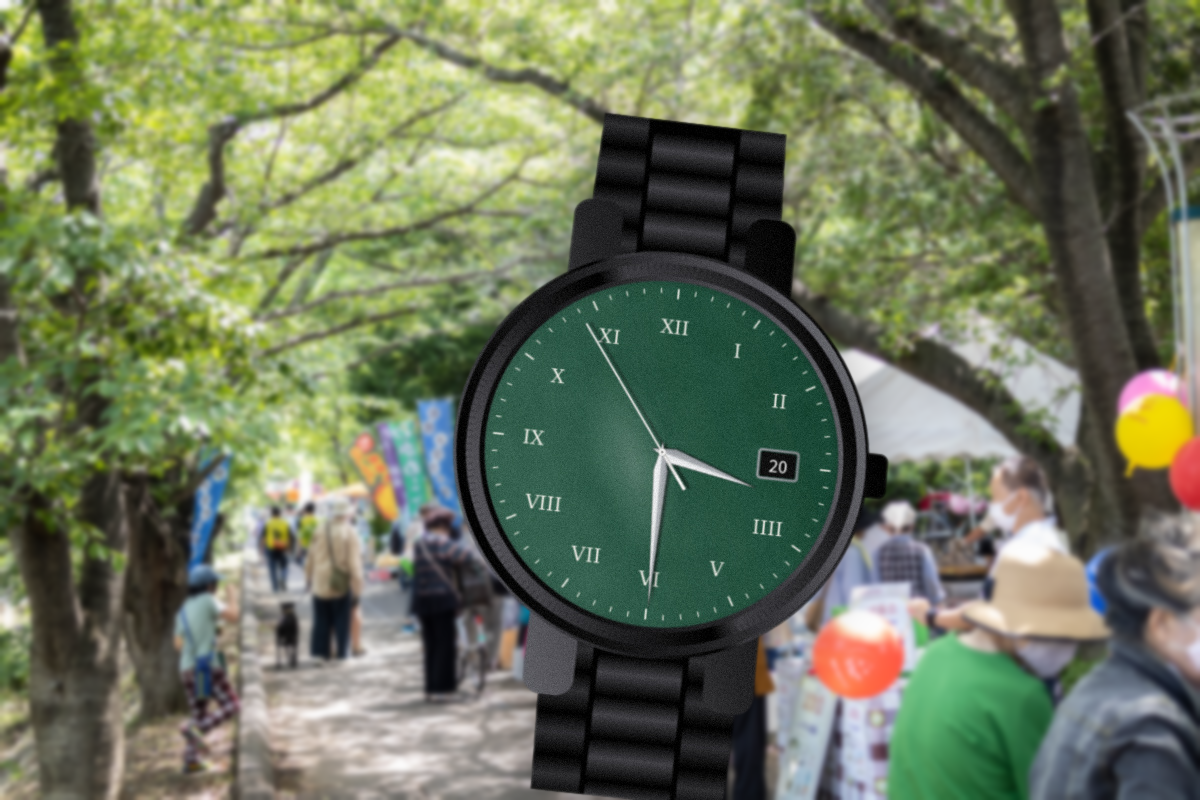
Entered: 3h29m54s
